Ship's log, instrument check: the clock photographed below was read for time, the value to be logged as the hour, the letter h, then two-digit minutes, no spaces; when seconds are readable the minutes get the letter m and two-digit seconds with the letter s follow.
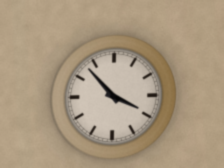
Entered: 3h53
